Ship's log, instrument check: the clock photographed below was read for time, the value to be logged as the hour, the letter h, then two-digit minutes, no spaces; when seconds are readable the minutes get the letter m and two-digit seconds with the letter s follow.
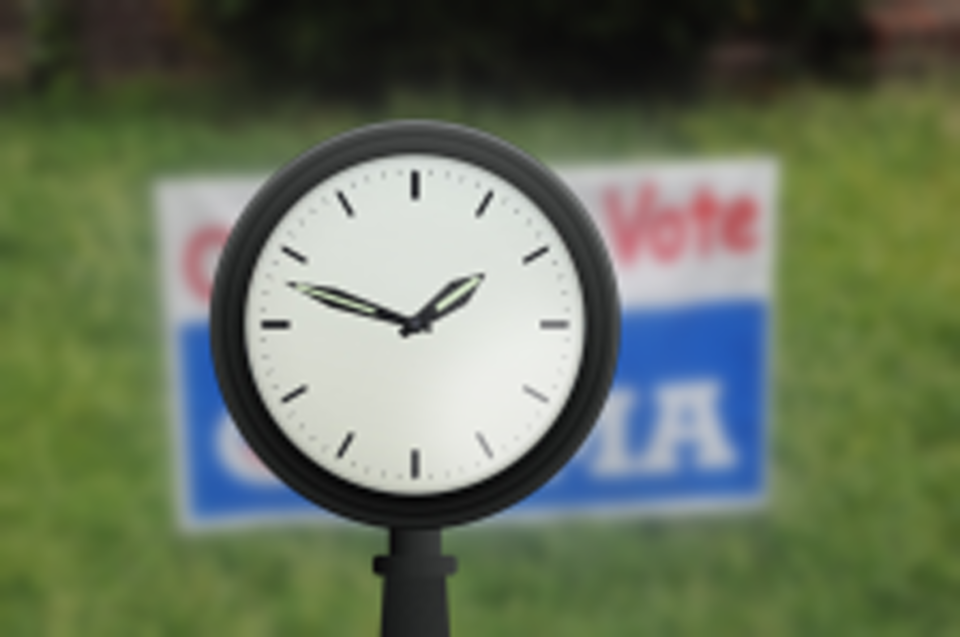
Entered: 1h48
